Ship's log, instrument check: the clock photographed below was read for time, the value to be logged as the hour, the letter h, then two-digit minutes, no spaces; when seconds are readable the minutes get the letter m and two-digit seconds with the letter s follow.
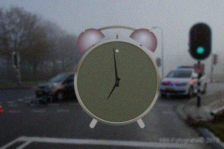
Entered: 6h59
